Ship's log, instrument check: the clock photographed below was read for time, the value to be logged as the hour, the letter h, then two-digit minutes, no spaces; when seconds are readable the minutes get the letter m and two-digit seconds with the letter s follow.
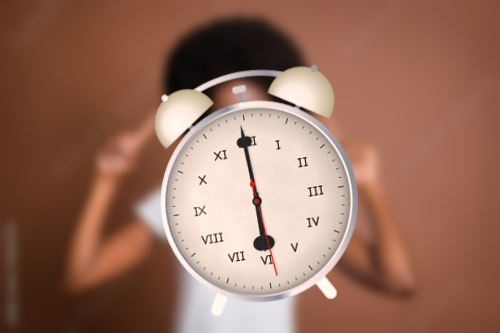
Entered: 5h59m29s
